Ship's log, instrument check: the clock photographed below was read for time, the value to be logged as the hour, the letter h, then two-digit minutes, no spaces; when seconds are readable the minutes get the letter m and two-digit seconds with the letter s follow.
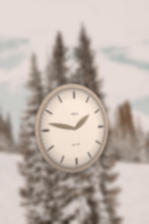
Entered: 1h47
